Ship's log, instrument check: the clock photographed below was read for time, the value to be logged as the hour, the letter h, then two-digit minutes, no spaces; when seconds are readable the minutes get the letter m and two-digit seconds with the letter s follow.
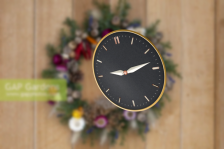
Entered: 9h13
